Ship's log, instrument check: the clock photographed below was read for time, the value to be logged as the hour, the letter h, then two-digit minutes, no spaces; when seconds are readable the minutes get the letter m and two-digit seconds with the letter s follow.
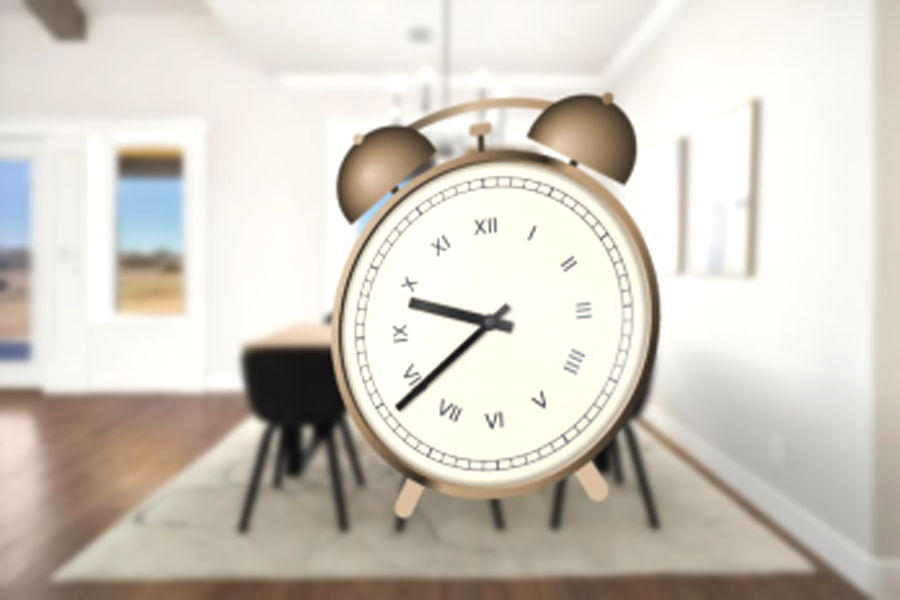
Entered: 9h39
